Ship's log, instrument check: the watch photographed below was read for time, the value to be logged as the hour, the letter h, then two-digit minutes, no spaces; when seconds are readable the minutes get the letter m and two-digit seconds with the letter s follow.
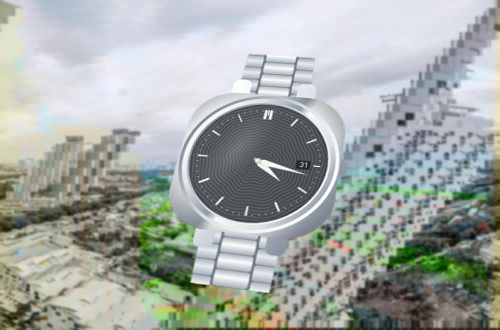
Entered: 4h17
